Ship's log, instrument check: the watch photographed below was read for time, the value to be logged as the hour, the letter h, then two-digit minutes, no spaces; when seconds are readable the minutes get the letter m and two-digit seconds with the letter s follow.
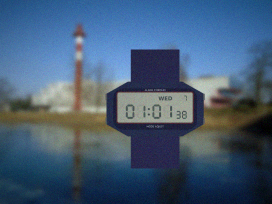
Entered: 1h01m38s
